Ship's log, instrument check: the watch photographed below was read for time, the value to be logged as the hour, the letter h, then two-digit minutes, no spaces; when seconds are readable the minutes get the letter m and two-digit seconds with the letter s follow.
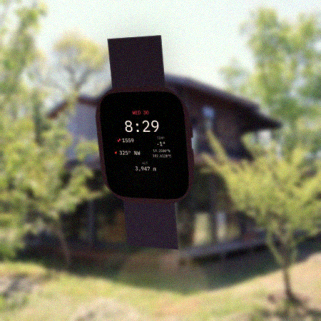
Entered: 8h29
